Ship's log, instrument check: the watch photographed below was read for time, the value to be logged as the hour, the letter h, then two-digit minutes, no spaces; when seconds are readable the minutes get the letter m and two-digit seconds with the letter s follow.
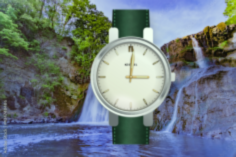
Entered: 3h01
